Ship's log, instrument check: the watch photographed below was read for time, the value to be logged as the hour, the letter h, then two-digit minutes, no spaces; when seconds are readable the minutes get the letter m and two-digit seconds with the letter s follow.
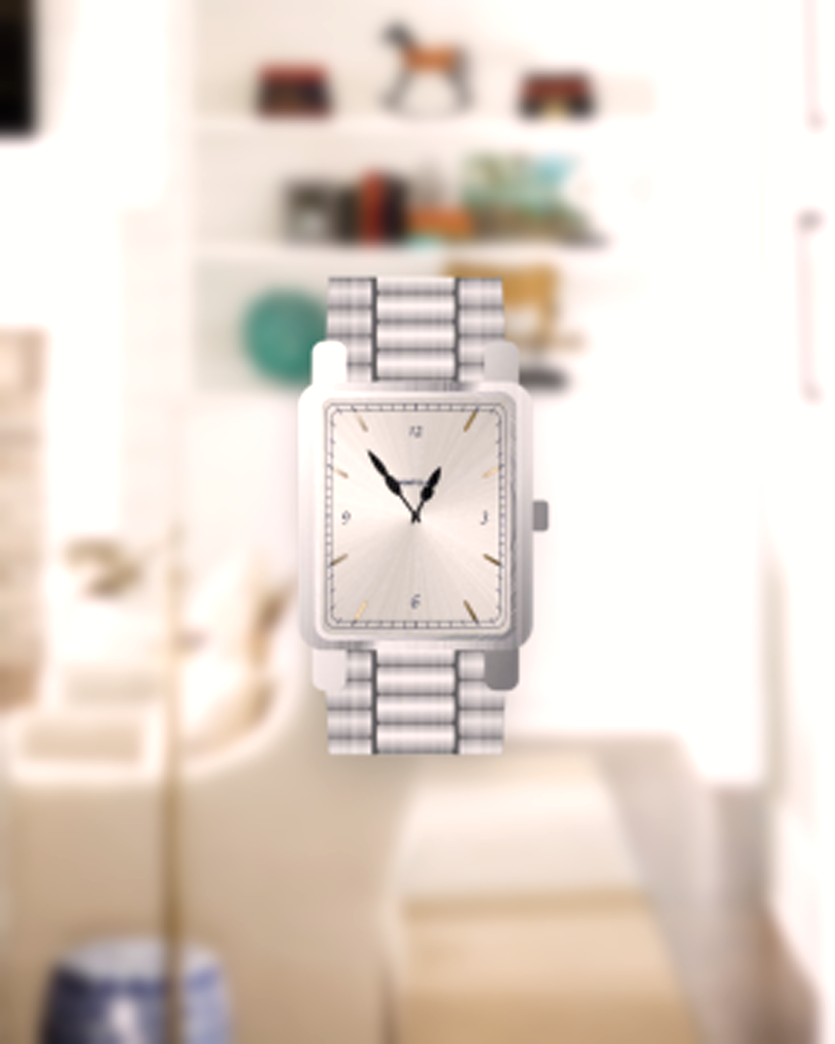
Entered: 12h54
